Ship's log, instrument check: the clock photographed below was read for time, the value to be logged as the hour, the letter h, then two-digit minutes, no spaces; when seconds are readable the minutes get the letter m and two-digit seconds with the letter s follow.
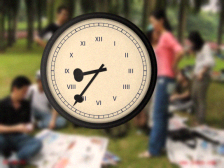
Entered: 8h36
